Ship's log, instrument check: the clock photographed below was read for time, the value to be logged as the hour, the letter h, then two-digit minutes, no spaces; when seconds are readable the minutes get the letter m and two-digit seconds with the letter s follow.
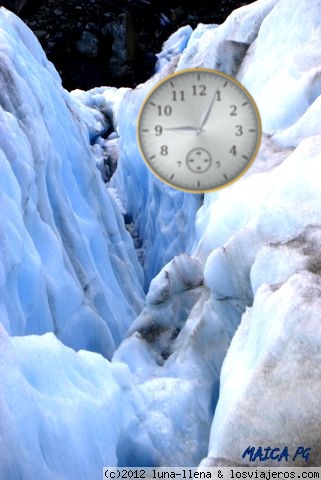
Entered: 9h04
